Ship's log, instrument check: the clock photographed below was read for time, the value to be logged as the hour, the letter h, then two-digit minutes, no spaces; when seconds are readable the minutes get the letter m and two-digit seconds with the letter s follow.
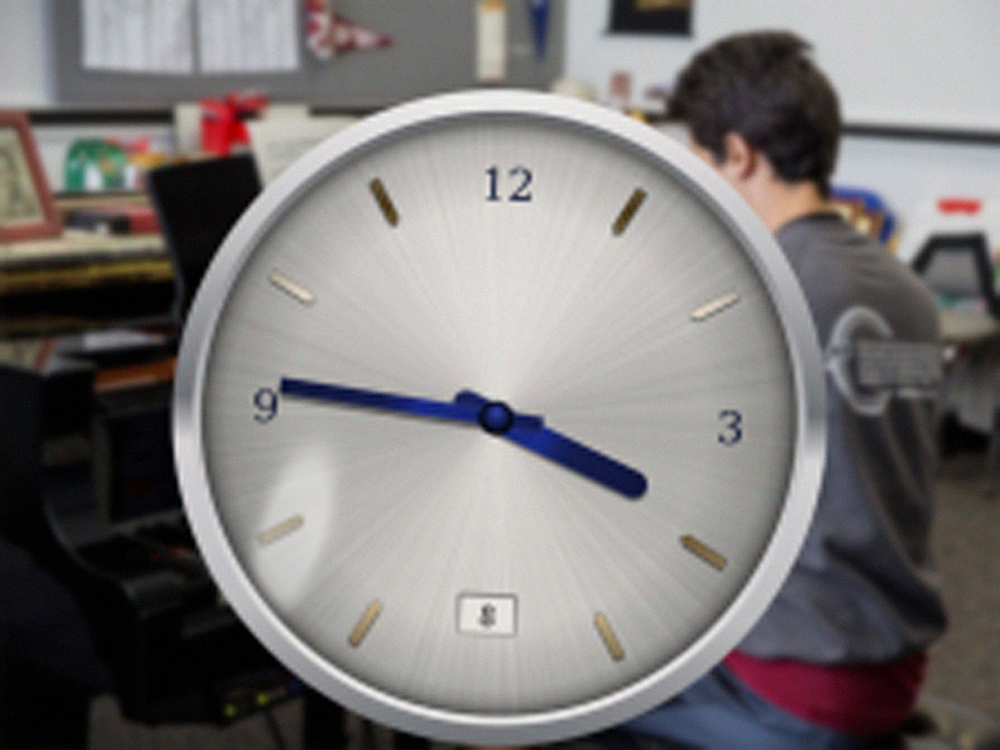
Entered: 3h46
